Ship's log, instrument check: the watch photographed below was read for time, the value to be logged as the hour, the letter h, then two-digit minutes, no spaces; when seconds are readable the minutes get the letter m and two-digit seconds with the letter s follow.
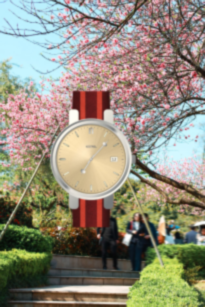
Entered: 7h07
